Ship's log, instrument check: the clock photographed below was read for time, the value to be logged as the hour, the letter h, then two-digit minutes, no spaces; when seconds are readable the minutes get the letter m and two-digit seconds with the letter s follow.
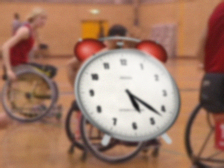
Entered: 5h22
